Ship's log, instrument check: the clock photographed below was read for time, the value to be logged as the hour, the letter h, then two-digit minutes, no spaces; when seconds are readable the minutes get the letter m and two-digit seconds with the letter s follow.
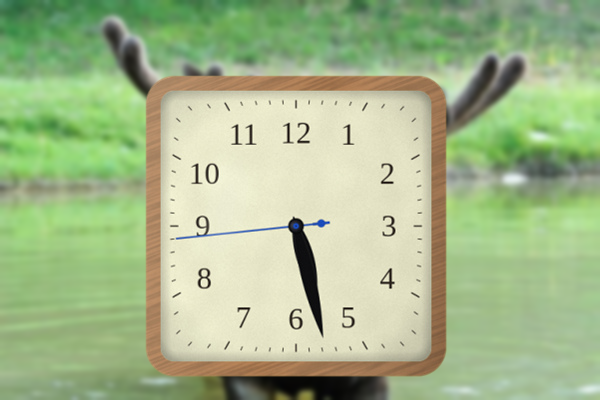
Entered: 5h27m44s
